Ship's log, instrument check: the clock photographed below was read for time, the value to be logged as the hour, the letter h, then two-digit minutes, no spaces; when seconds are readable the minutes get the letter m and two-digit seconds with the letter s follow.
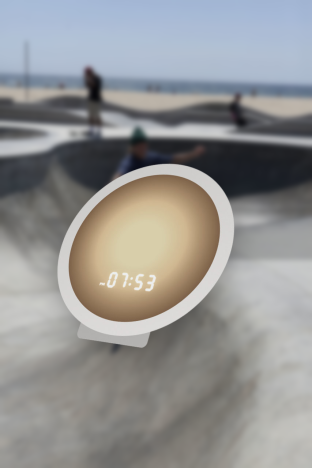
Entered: 7h53
